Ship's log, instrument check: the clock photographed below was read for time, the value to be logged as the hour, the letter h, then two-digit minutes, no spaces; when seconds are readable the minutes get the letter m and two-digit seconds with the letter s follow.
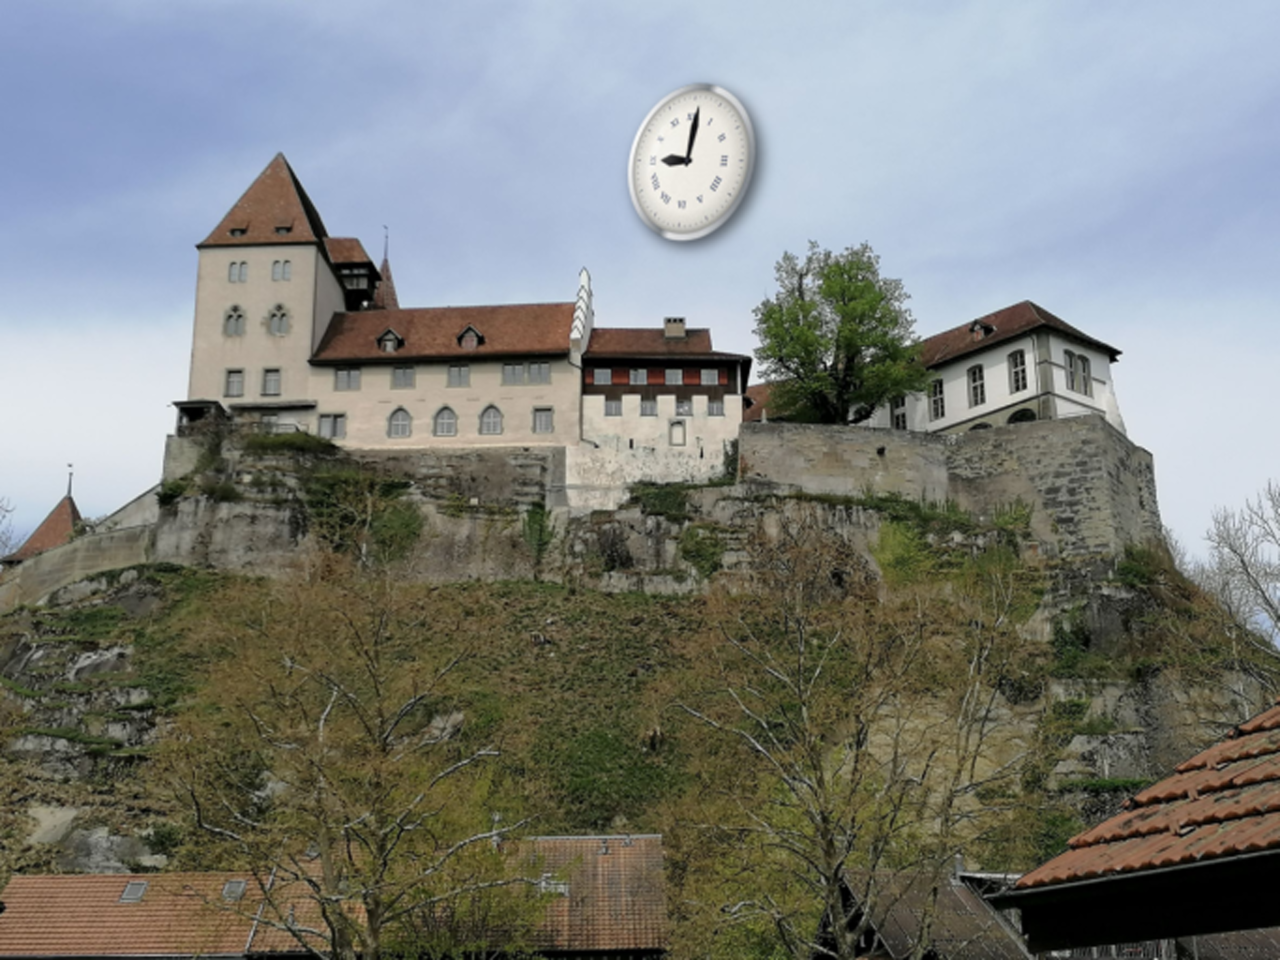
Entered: 9h01
